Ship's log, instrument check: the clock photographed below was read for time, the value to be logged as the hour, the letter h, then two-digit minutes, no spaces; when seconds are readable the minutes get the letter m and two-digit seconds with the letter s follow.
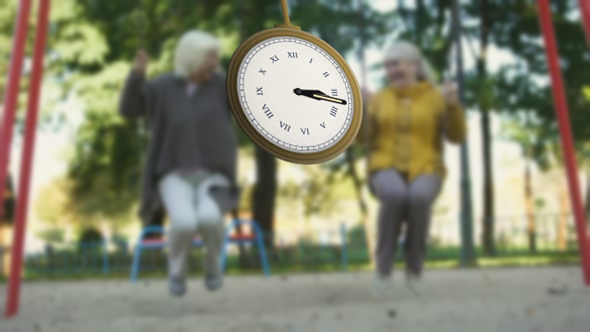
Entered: 3h17
